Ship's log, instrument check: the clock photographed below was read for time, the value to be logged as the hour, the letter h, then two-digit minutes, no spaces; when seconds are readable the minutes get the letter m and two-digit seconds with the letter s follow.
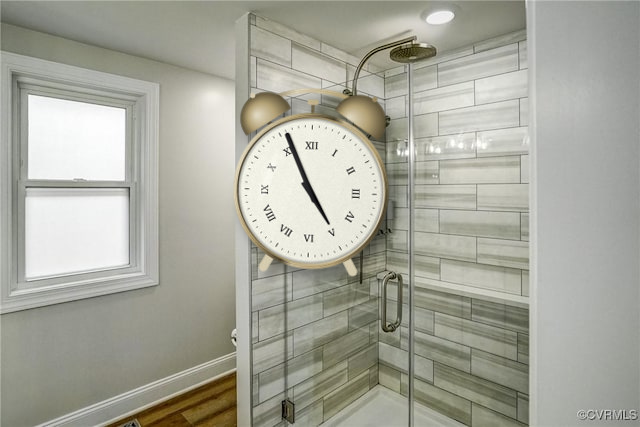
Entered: 4h56
